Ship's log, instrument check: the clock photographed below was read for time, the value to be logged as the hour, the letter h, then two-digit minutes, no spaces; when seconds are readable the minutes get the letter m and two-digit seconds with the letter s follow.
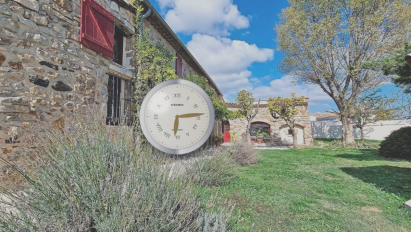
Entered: 6h14
